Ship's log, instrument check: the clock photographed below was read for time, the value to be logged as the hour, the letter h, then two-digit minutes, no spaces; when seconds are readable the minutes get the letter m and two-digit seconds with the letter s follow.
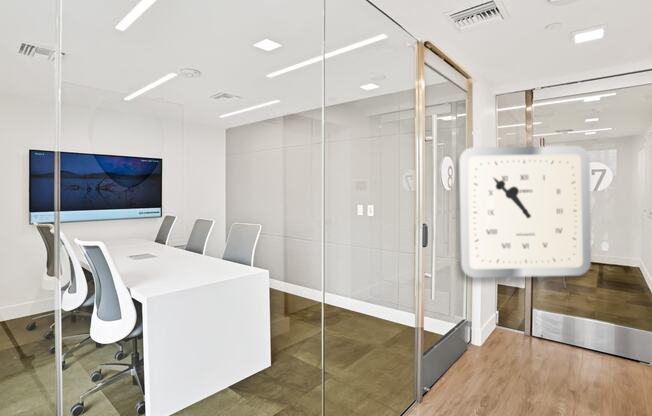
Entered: 10h53
